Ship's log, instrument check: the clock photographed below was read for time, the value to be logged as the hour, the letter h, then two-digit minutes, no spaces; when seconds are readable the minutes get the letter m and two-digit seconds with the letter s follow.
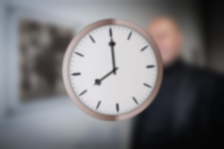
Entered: 8h00
